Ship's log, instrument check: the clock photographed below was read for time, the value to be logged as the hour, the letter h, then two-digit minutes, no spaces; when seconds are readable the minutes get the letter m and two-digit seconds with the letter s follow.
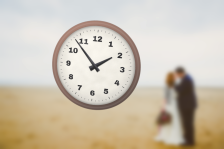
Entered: 1h53
